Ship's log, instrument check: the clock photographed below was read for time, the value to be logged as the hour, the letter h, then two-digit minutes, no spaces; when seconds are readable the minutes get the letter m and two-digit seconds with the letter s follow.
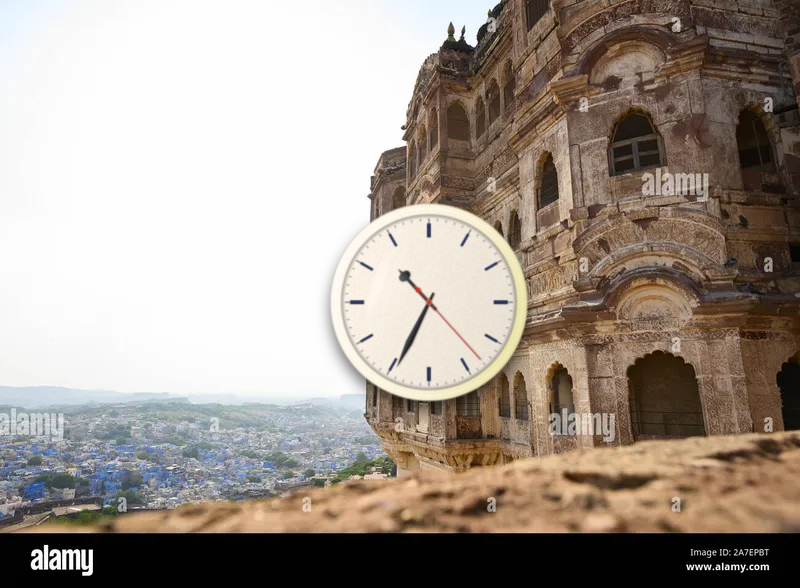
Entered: 10h34m23s
